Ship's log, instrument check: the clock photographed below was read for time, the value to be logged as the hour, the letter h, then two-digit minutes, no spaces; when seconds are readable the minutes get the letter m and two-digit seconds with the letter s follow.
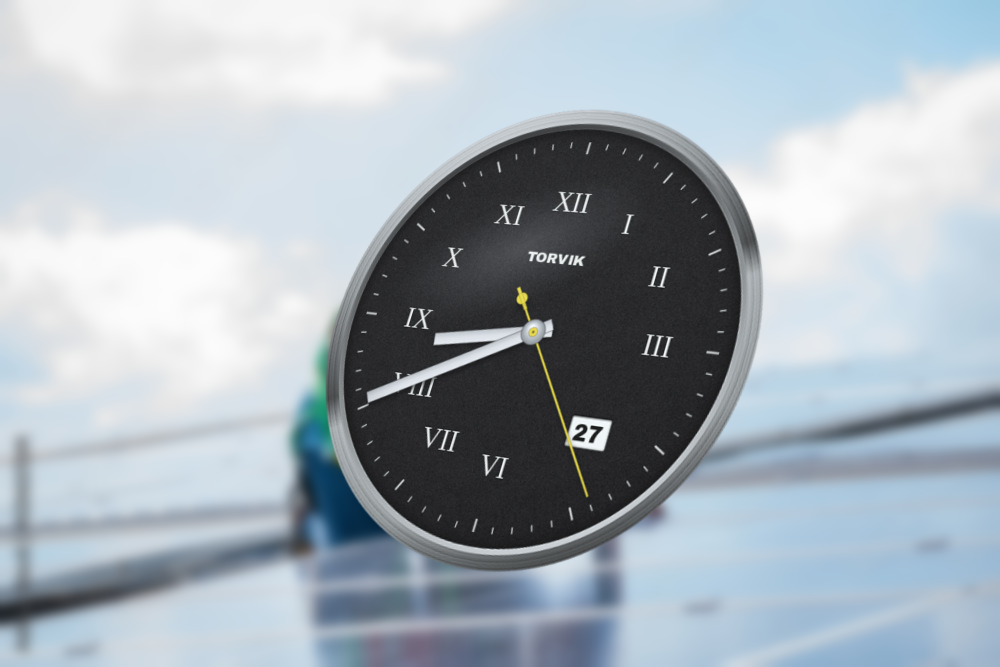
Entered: 8h40m24s
